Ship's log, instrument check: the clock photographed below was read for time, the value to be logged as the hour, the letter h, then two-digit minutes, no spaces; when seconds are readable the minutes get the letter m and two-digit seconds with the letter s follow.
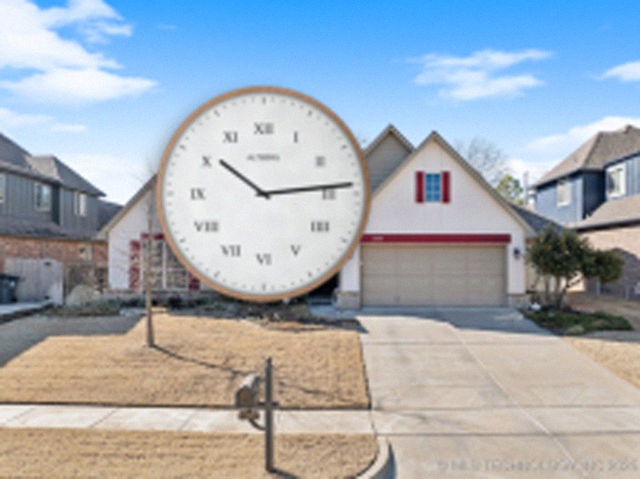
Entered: 10h14
